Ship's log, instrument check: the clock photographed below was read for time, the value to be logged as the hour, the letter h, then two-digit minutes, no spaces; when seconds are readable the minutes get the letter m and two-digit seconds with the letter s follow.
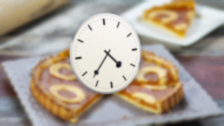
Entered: 4h37
